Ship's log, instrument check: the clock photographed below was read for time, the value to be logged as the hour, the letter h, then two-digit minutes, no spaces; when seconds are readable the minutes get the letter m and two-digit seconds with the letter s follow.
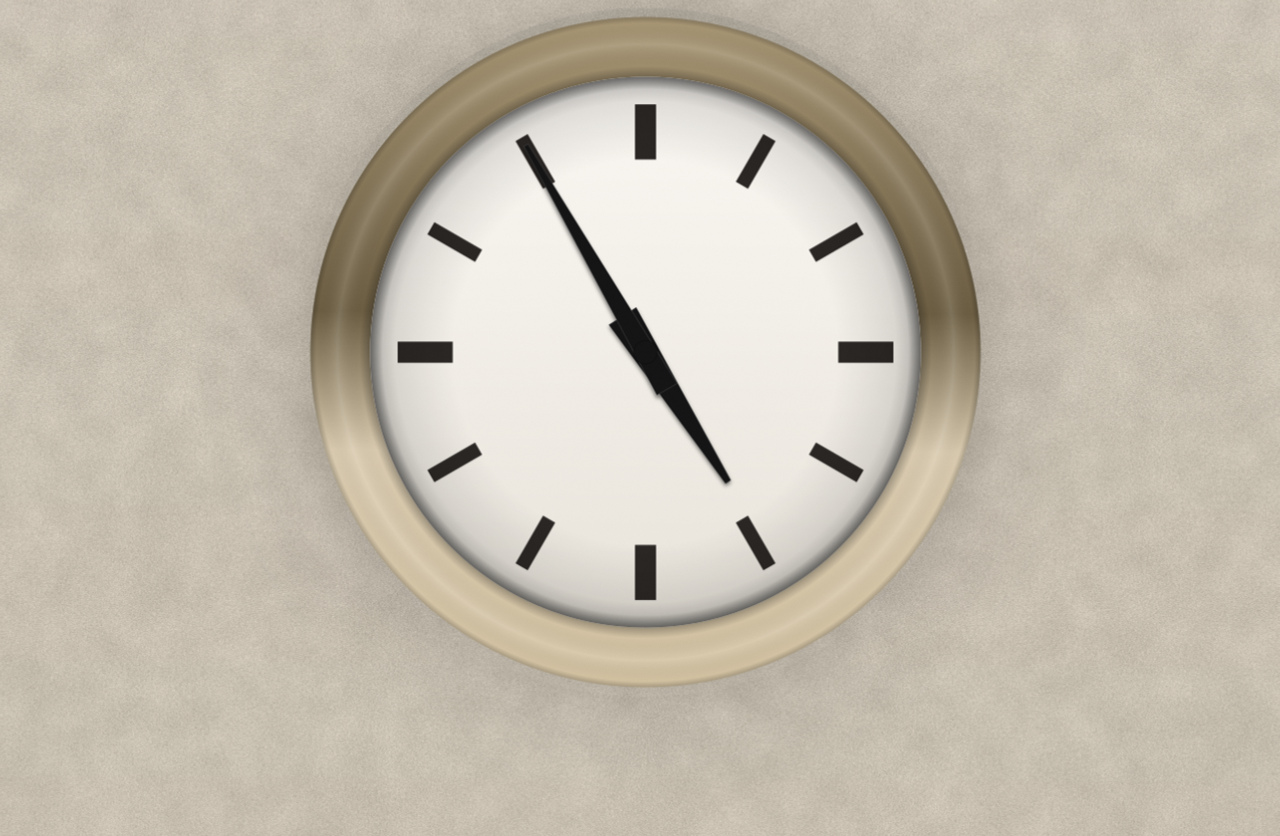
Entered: 4h55
